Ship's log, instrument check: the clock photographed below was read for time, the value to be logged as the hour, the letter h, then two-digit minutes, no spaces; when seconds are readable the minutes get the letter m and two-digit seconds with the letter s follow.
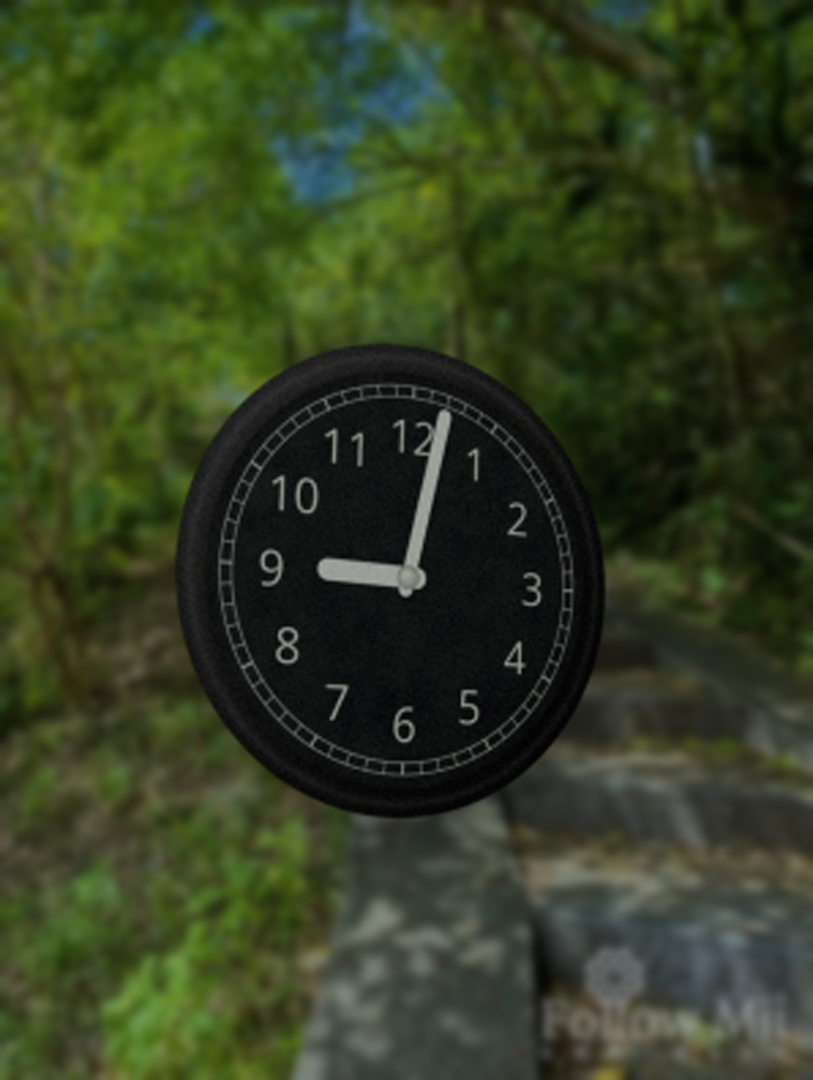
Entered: 9h02
